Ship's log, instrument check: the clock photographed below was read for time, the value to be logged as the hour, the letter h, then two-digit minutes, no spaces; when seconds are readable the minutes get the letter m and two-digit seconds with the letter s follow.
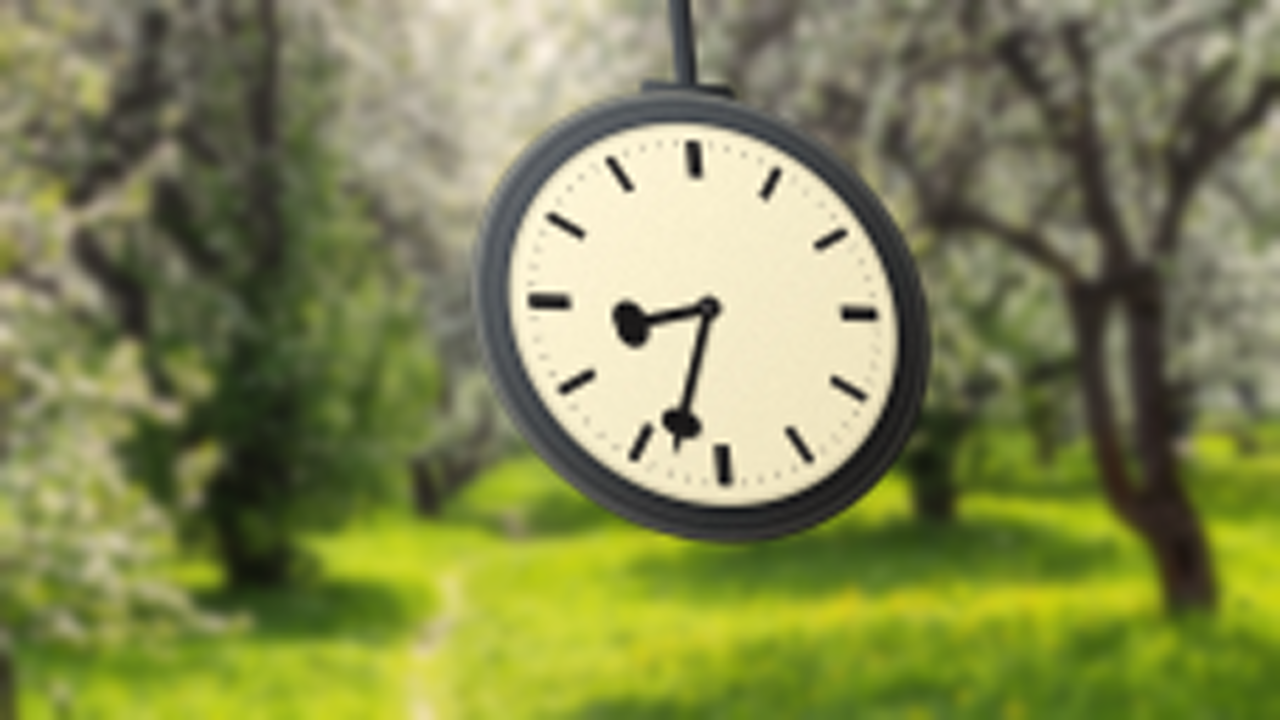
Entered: 8h33
